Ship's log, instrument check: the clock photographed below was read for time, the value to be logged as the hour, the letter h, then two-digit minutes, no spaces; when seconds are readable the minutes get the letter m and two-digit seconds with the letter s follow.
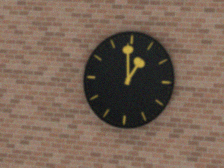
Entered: 12h59
